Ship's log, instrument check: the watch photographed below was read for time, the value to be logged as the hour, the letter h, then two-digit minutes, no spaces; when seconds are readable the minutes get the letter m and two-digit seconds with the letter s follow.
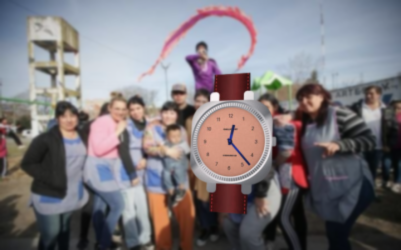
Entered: 12h23
